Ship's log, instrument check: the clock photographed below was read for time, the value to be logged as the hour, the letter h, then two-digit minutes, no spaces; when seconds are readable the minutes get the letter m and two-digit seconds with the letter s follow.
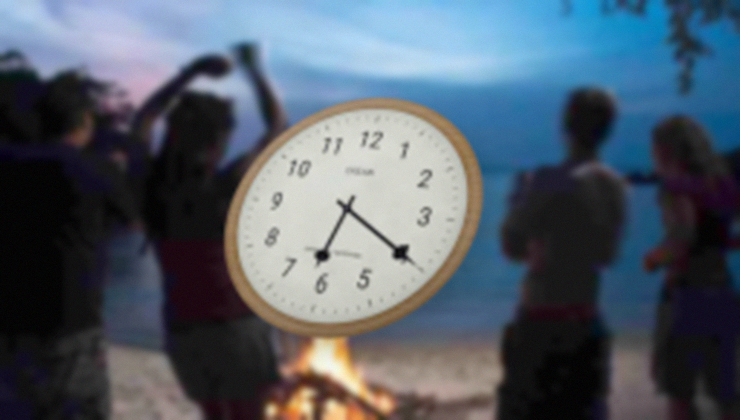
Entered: 6h20
